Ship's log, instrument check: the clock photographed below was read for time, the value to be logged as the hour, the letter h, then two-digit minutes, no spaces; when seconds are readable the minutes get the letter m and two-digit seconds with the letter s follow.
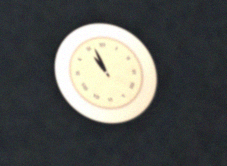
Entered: 10h57
